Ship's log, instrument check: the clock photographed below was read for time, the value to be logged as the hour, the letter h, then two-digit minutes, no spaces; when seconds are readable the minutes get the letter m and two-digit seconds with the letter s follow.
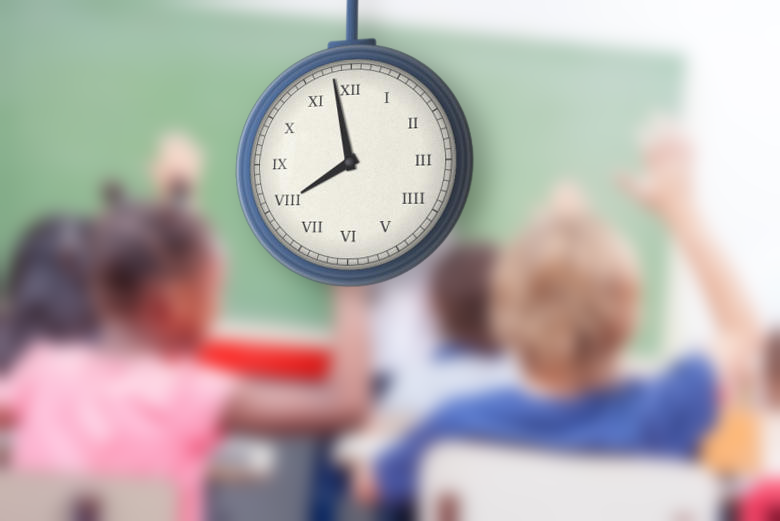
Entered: 7h58
